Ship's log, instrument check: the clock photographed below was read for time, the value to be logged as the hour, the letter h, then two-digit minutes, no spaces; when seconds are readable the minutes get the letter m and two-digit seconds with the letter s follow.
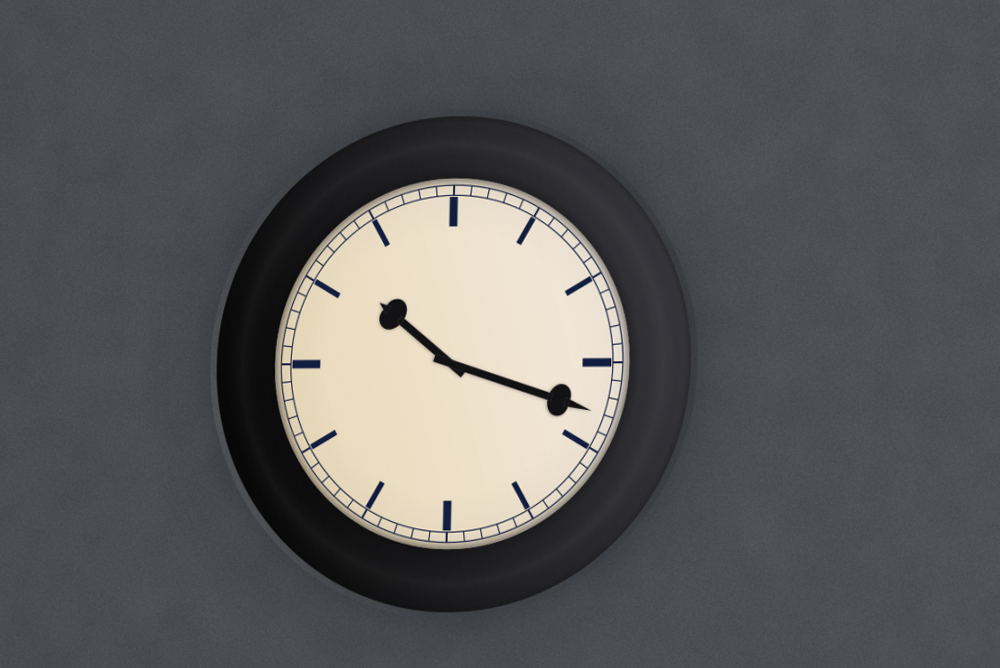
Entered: 10h18
